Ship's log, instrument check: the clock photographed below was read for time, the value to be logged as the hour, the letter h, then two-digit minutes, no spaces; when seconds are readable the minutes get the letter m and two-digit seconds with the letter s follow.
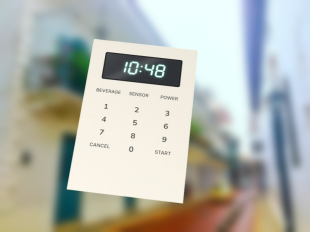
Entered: 10h48
